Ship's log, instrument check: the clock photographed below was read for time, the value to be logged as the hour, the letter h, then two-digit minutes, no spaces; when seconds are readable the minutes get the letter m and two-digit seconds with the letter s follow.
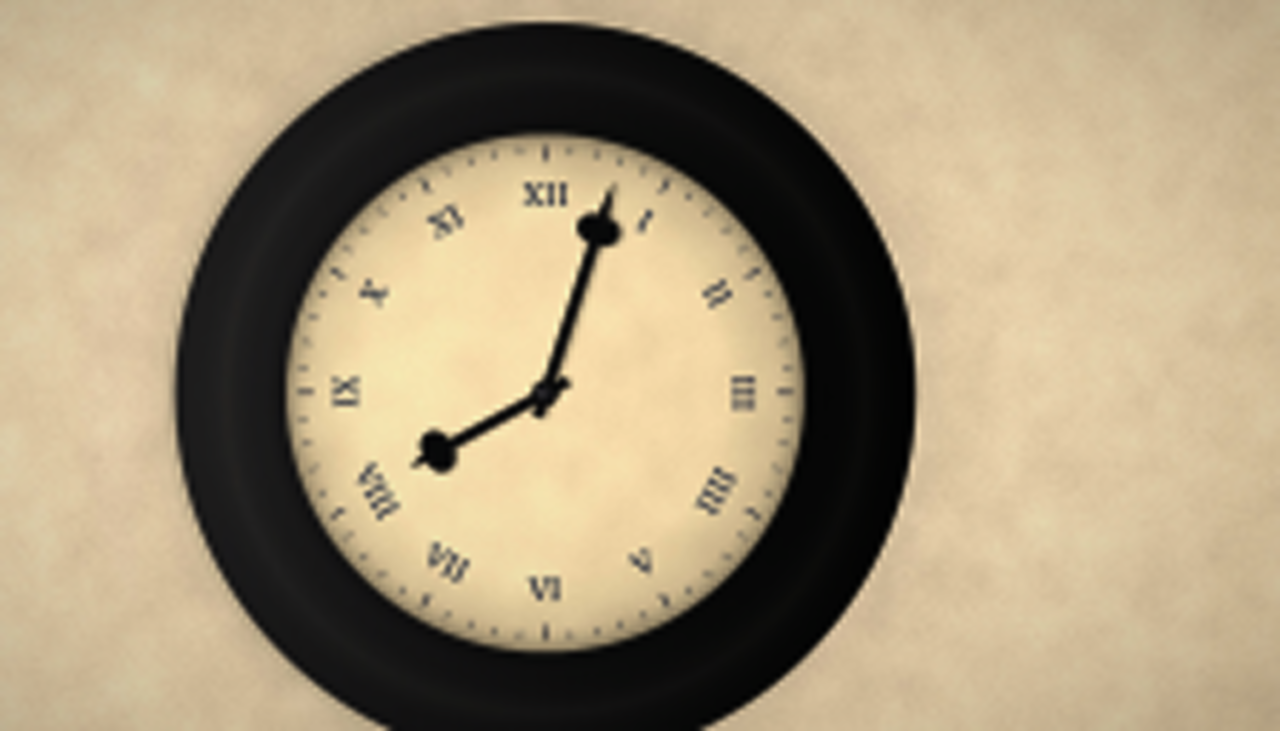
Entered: 8h03
